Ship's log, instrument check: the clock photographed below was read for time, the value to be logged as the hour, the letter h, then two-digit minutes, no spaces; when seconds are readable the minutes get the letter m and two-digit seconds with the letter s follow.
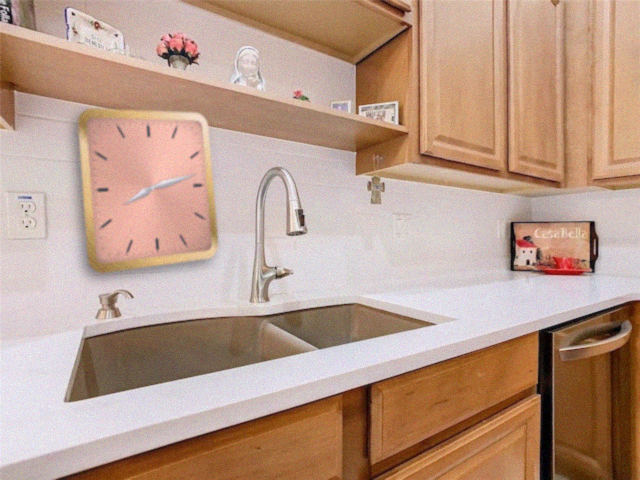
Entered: 8h13
